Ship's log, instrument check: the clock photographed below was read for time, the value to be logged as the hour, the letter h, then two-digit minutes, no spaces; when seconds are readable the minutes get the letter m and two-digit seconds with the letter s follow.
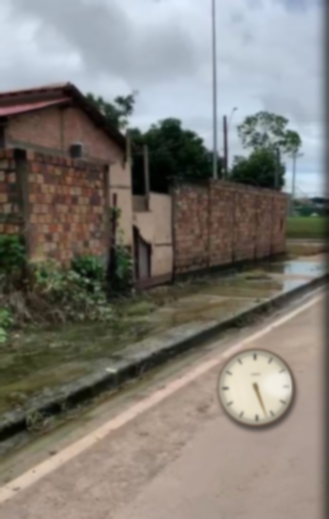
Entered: 5h27
